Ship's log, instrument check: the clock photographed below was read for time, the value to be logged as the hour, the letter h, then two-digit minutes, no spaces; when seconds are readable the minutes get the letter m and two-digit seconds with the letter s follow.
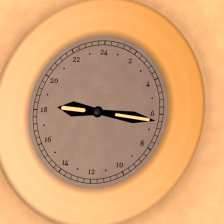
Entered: 18h16
